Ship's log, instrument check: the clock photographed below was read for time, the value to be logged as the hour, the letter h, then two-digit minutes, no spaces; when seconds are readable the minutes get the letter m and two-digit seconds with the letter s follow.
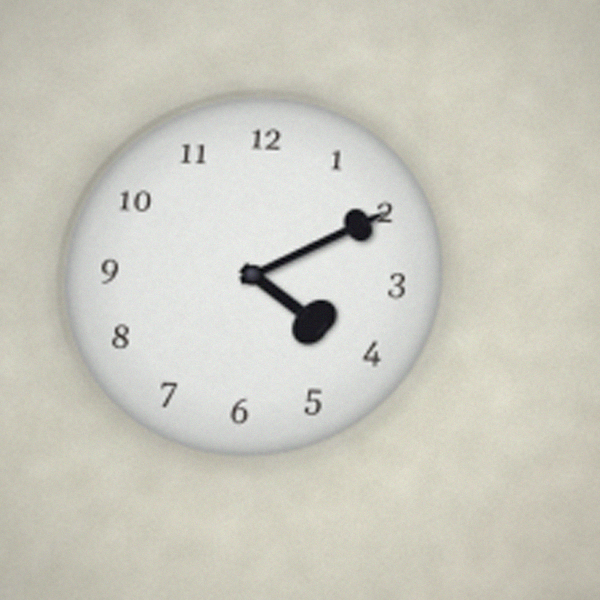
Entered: 4h10
